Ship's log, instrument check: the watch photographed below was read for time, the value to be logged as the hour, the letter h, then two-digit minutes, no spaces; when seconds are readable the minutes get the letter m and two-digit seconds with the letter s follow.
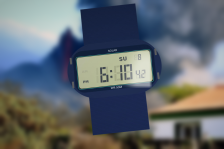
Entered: 6h10m42s
